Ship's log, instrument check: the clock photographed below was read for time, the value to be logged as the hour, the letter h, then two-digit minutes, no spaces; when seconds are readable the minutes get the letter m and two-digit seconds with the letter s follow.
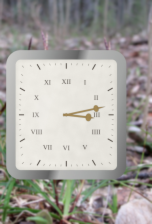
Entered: 3h13
